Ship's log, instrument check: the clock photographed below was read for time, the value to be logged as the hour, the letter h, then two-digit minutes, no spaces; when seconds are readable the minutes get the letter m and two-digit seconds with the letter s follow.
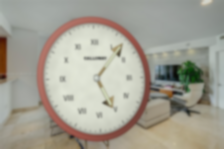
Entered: 5h07
